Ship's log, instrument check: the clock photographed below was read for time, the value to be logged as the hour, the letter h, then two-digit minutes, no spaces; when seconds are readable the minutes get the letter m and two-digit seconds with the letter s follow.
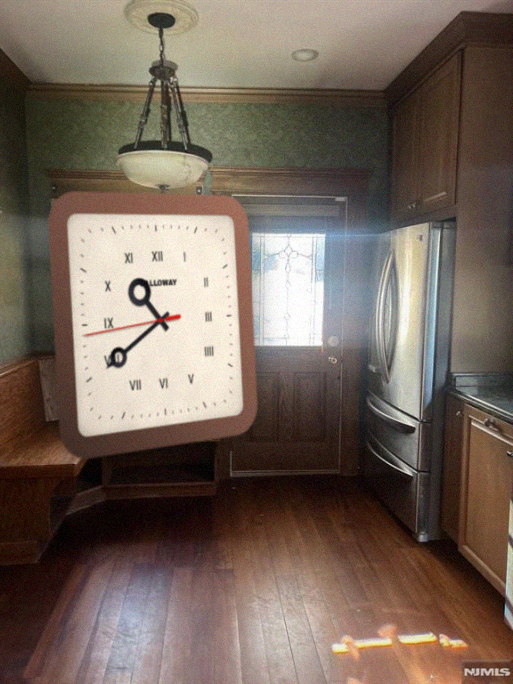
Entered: 10h39m44s
